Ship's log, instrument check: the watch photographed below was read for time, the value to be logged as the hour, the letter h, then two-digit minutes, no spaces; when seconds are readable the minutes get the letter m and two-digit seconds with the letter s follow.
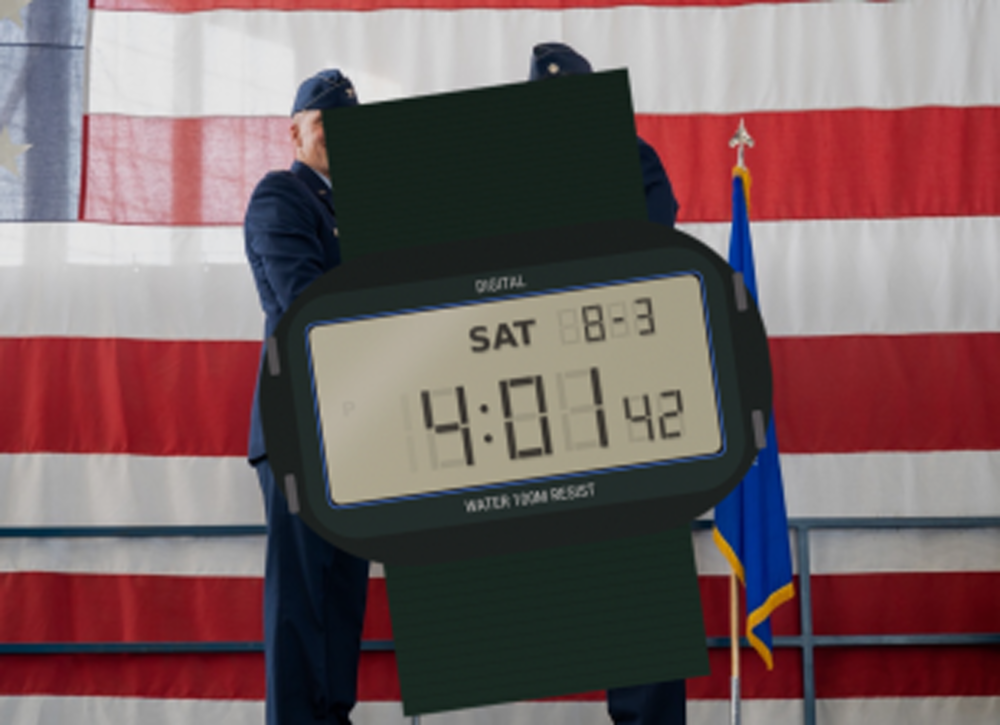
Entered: 4h01m42s
